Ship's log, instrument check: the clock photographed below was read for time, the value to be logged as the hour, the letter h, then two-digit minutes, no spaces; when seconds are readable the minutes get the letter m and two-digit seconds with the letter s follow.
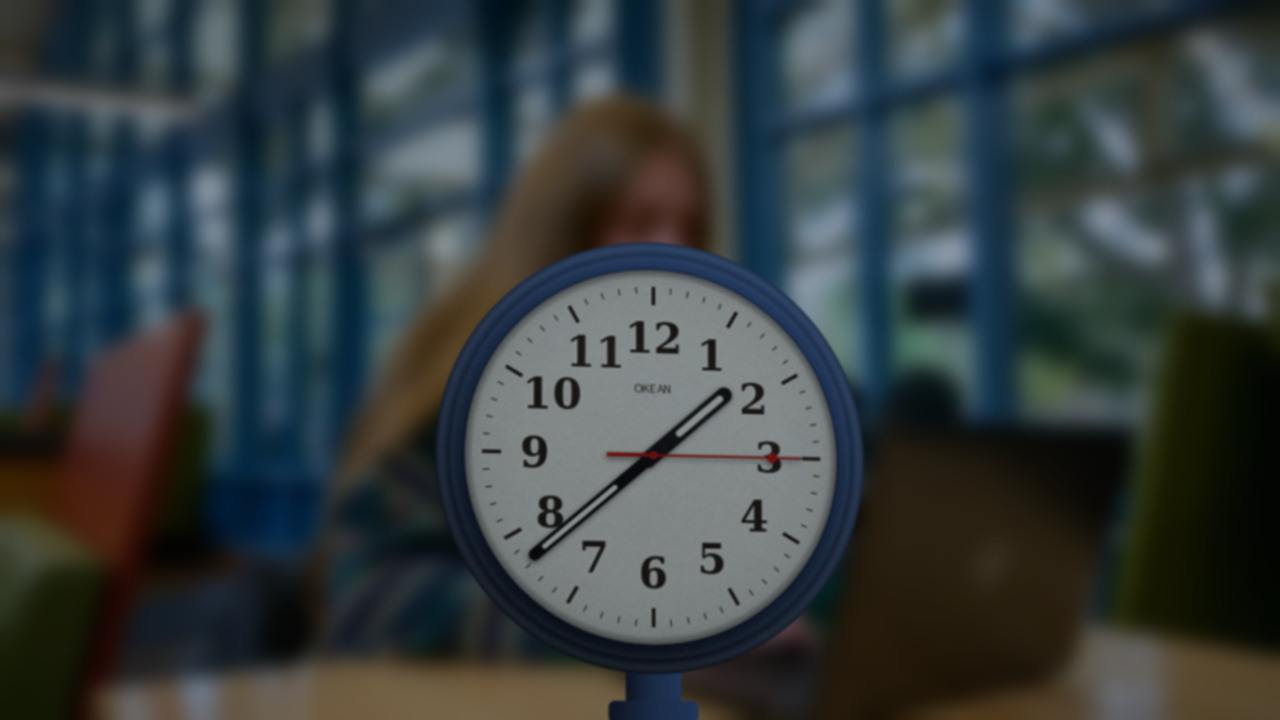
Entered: 1h38m15s
